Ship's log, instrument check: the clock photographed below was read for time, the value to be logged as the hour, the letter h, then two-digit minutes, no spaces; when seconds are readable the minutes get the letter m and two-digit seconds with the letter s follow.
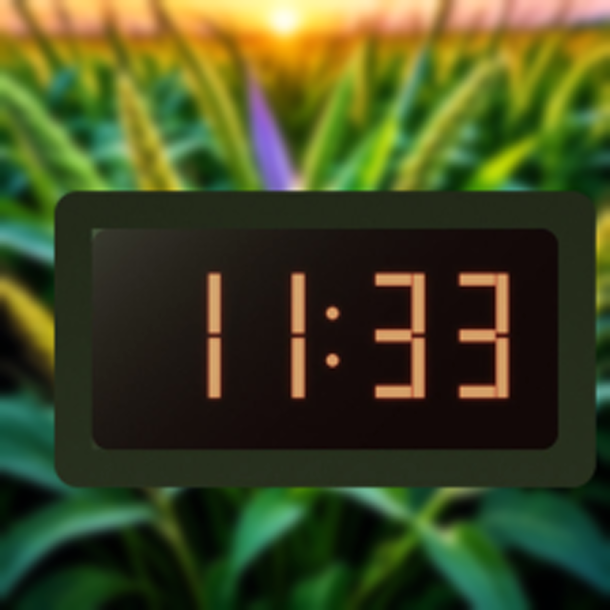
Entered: 11h33
